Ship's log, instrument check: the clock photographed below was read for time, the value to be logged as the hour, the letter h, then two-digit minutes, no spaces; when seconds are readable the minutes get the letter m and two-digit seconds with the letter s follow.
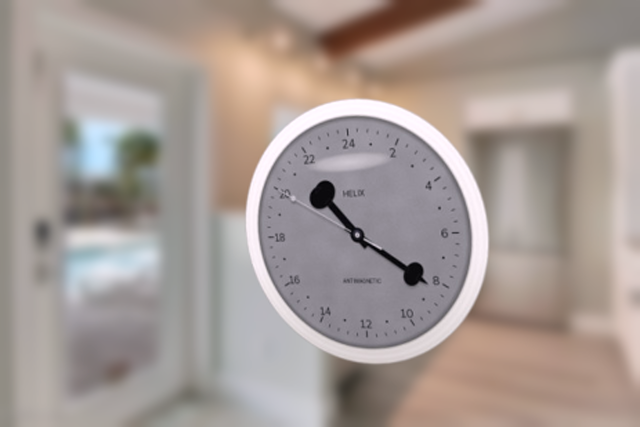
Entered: 21h20m50s
